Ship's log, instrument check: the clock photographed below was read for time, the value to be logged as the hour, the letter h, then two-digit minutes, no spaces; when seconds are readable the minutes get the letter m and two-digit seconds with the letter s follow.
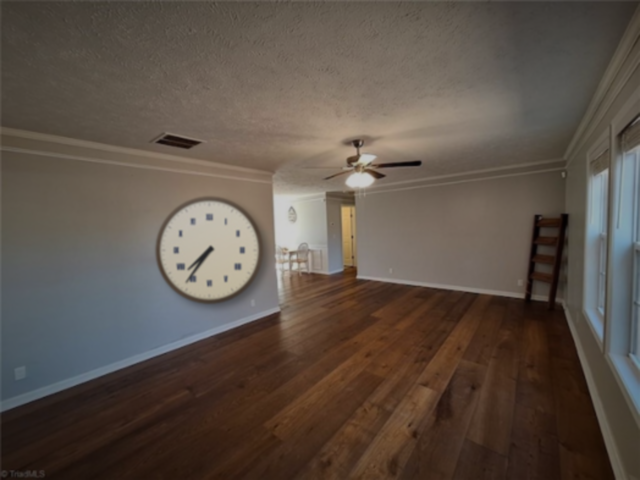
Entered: 7h36
